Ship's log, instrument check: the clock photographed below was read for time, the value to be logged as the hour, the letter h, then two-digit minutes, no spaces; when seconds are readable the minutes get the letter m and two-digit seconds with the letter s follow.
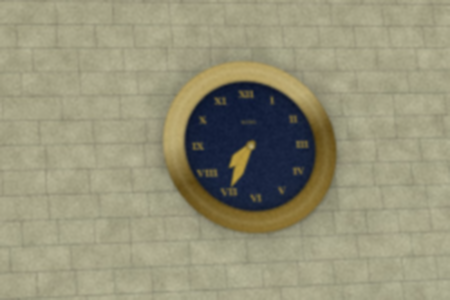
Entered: 7h35
